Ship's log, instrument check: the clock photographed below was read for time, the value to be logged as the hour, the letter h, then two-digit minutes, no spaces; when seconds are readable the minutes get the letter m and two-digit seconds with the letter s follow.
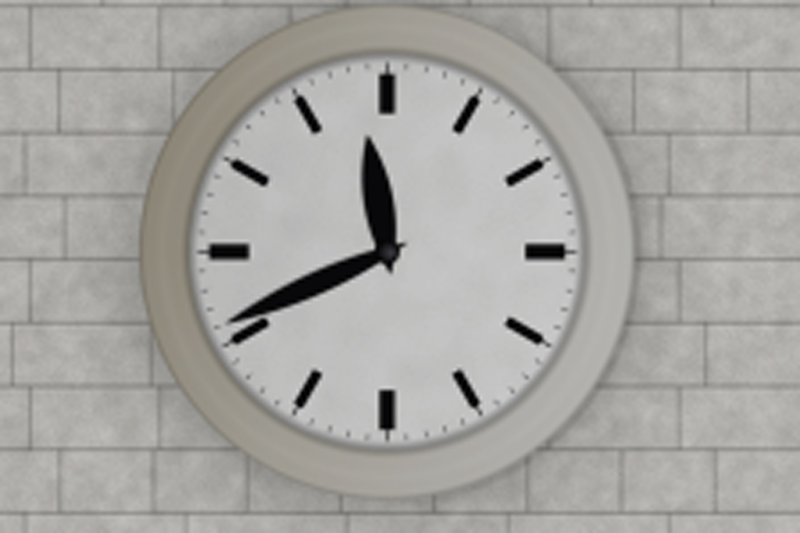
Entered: 11h41
